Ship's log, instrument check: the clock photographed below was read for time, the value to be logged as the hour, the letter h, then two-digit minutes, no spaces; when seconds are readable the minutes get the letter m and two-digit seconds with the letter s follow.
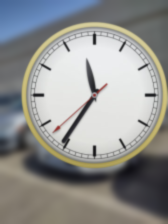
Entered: 11h35m38s
